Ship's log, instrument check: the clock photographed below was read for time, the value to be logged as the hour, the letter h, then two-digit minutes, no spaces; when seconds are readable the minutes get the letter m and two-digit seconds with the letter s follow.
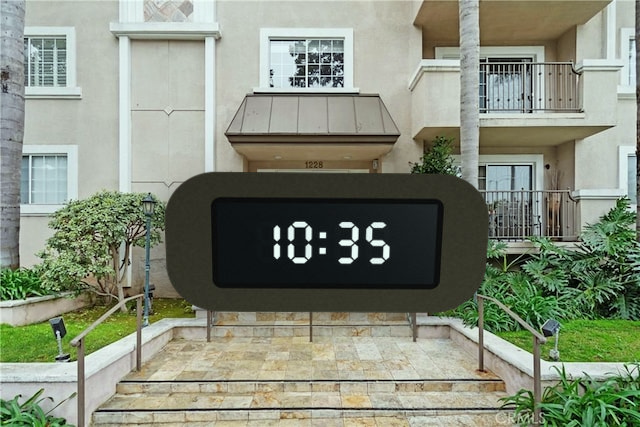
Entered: 10h35
